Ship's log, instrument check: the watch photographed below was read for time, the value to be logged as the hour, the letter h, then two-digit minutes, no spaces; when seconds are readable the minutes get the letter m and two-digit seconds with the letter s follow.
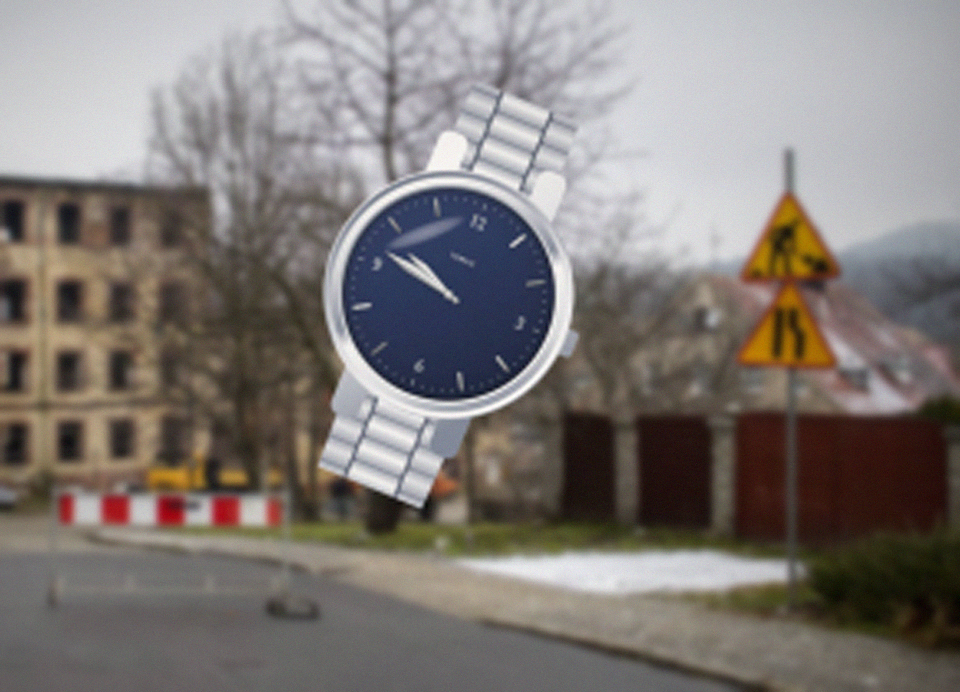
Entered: 9h47
